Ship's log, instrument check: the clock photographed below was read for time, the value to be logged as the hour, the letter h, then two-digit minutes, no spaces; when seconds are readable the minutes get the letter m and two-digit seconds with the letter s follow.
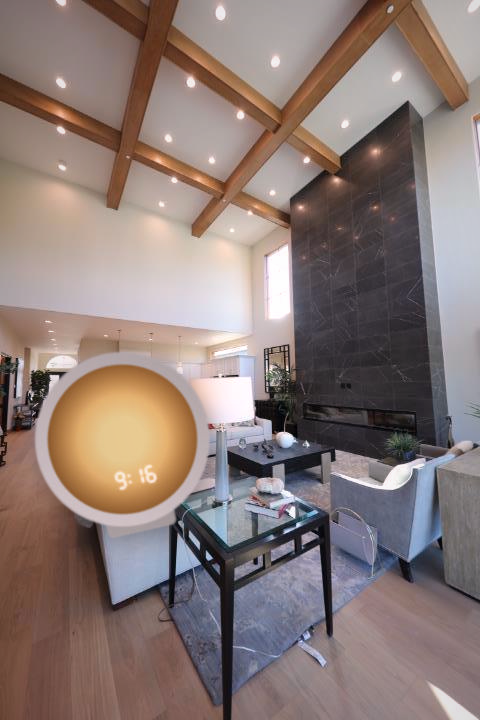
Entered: 9h16
